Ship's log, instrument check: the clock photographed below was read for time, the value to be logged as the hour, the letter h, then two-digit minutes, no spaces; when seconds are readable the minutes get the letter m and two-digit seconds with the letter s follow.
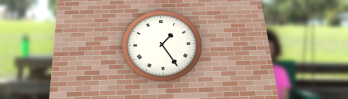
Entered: 1h25
